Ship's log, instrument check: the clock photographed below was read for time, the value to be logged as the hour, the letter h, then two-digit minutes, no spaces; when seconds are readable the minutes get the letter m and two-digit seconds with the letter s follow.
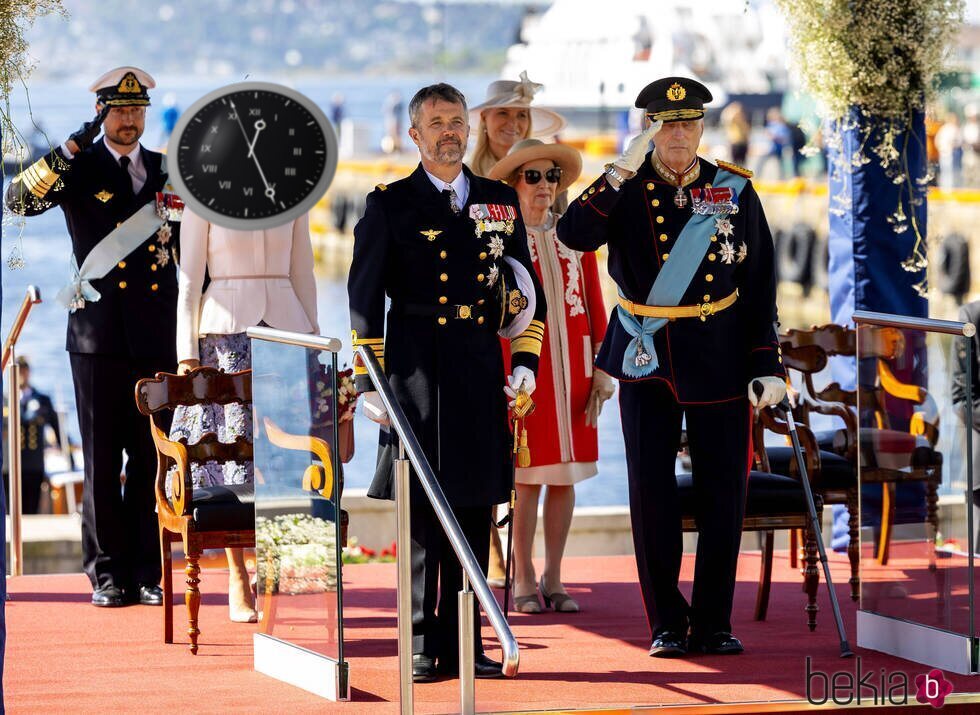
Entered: 12h25m56s
